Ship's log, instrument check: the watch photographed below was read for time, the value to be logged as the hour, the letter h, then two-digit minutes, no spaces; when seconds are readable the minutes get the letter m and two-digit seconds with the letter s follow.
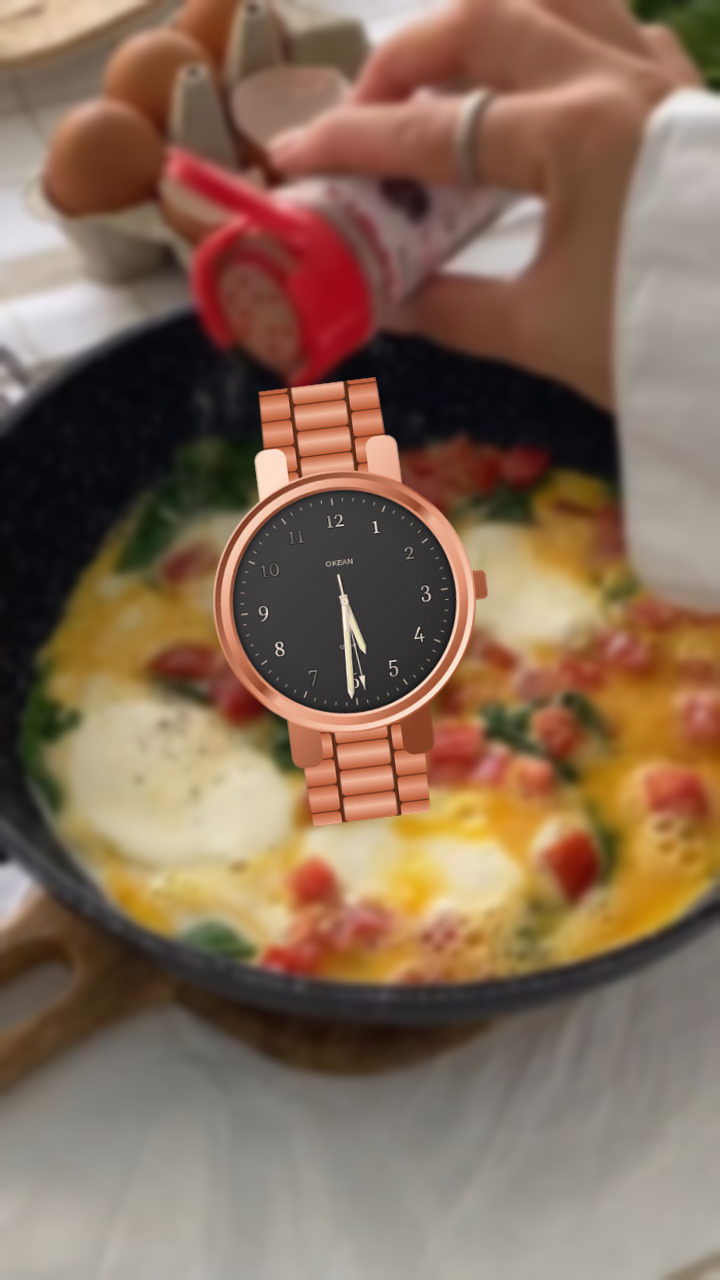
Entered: 5h30m29s
